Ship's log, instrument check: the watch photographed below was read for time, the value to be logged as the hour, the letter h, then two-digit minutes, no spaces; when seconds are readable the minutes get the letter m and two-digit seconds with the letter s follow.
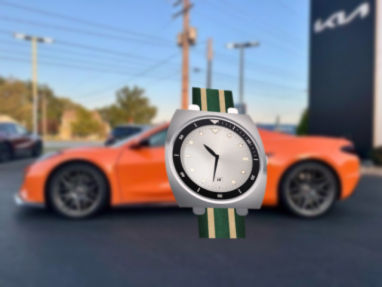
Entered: 10h32
